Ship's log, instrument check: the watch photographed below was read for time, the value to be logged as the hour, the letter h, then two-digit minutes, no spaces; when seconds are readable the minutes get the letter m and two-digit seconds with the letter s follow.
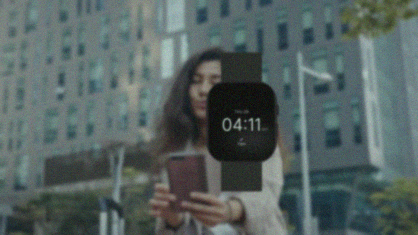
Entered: 4h11
